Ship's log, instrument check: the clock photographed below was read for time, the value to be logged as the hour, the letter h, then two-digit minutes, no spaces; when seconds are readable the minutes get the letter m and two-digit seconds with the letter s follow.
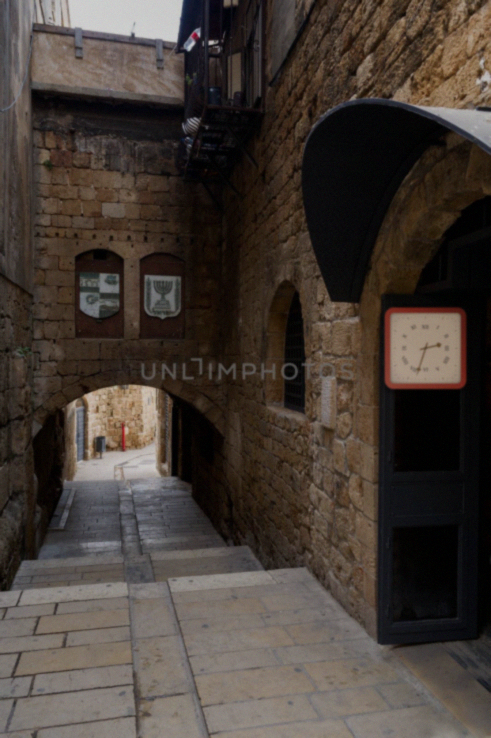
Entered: 2h33
